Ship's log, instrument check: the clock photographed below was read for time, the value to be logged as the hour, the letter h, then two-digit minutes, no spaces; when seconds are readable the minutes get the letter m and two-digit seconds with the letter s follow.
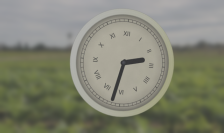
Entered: 2h32
